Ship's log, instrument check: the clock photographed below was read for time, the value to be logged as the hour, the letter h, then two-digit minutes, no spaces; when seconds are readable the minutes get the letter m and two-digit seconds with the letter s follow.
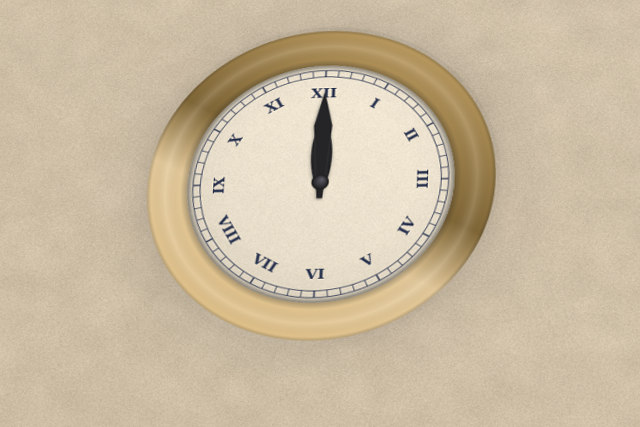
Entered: 12h00
